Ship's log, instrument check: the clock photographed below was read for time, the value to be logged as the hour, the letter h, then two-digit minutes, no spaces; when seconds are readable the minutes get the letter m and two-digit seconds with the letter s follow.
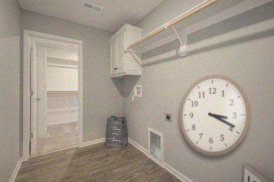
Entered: 3h19
